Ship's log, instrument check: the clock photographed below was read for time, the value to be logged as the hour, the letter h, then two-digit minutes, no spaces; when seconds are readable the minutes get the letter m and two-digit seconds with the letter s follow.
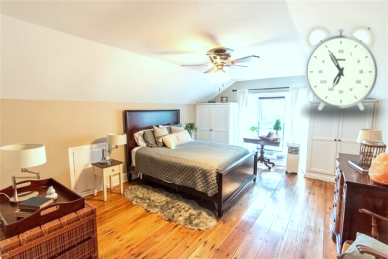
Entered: 6h55
